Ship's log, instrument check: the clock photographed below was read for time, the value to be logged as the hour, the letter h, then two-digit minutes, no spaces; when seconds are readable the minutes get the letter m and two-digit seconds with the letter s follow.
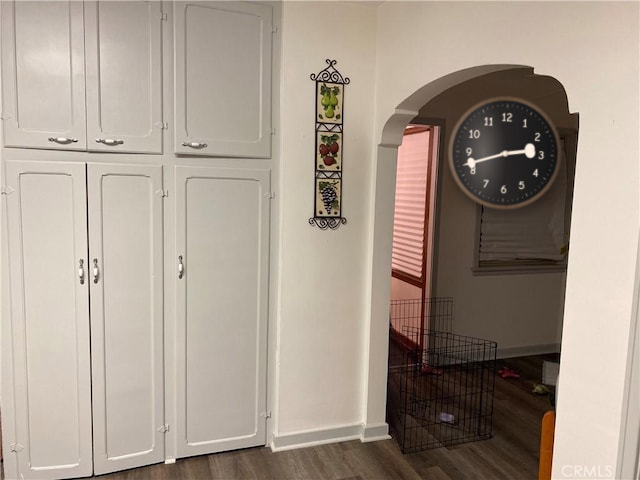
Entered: 2h42
